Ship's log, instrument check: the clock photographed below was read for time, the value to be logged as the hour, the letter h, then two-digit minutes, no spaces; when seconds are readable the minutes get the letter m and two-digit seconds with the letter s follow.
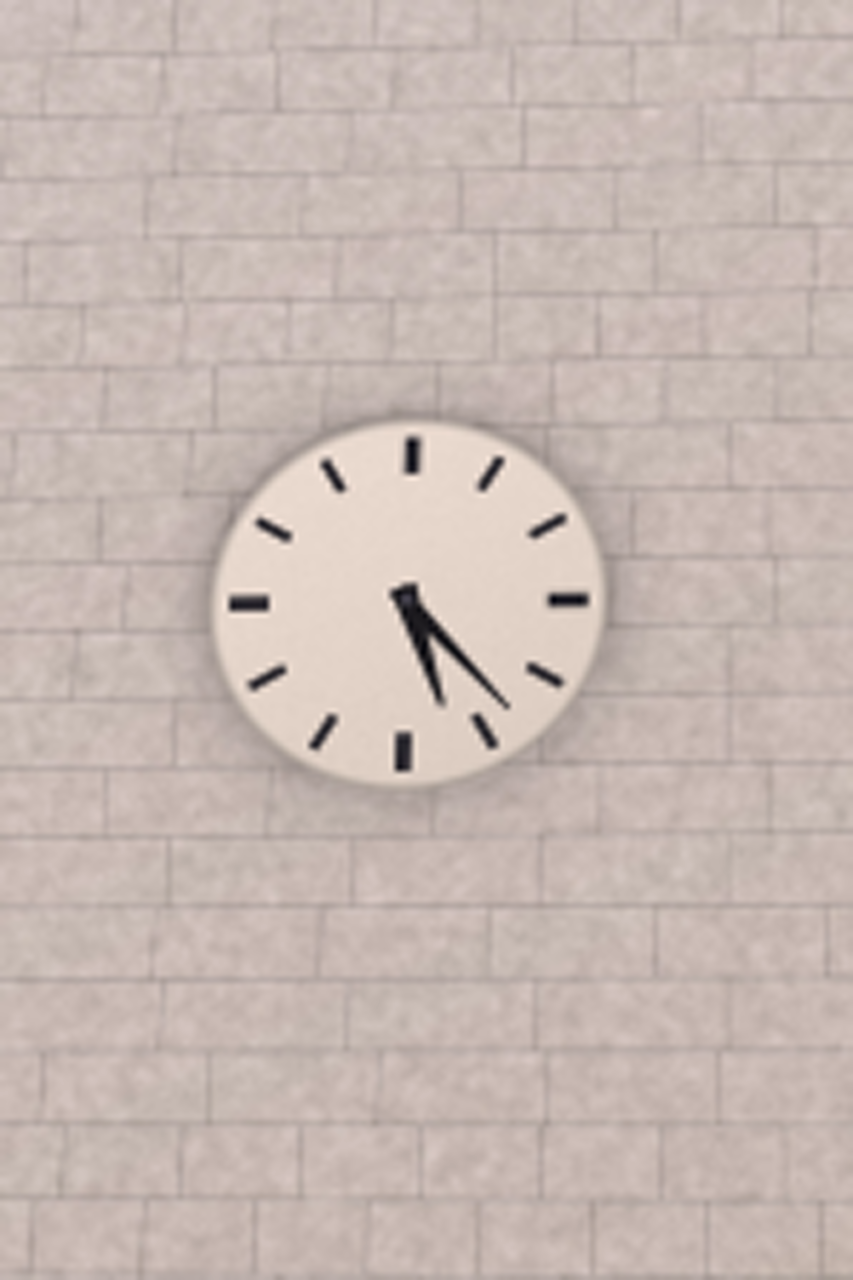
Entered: 5h23
